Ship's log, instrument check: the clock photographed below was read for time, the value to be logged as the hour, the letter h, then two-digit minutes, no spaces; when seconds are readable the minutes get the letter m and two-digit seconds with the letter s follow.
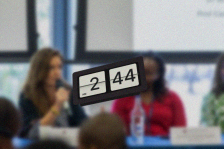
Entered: 2h44
